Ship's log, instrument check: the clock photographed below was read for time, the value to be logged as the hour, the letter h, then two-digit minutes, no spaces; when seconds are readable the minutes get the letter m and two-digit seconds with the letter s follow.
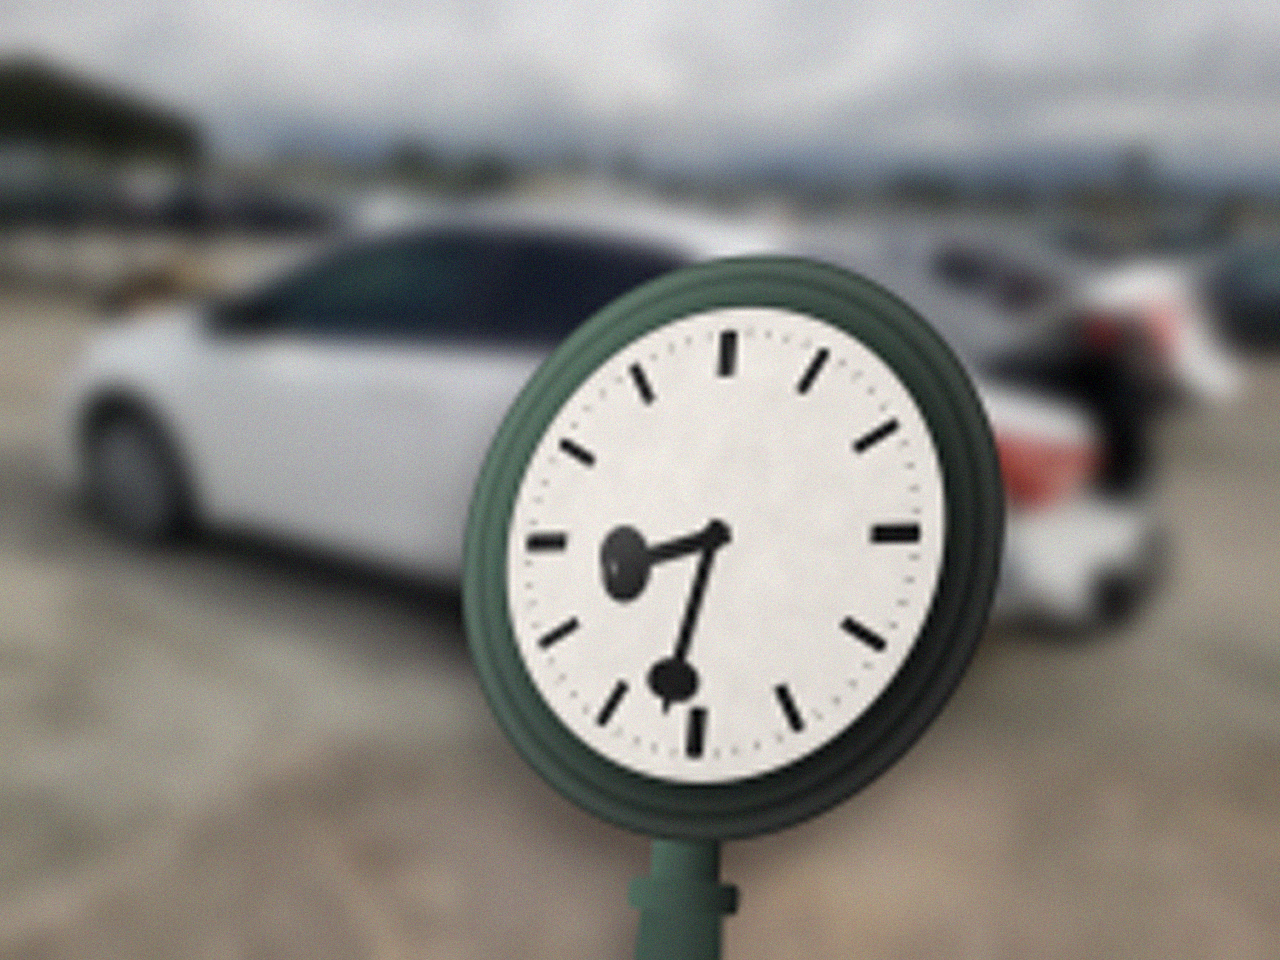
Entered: 8h32
